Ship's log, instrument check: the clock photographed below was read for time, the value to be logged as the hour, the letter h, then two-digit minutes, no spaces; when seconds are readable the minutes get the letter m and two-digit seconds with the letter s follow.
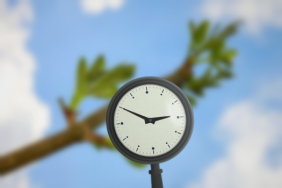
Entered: 2h50
